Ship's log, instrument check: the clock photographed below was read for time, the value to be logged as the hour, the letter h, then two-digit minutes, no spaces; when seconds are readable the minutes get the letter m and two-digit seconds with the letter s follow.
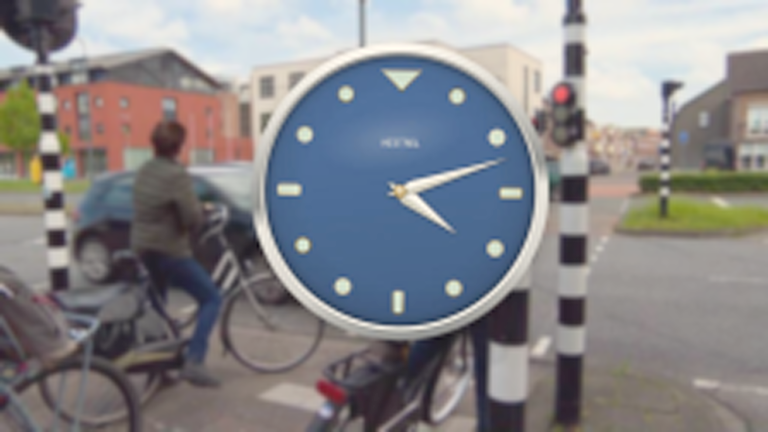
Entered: 4h12
